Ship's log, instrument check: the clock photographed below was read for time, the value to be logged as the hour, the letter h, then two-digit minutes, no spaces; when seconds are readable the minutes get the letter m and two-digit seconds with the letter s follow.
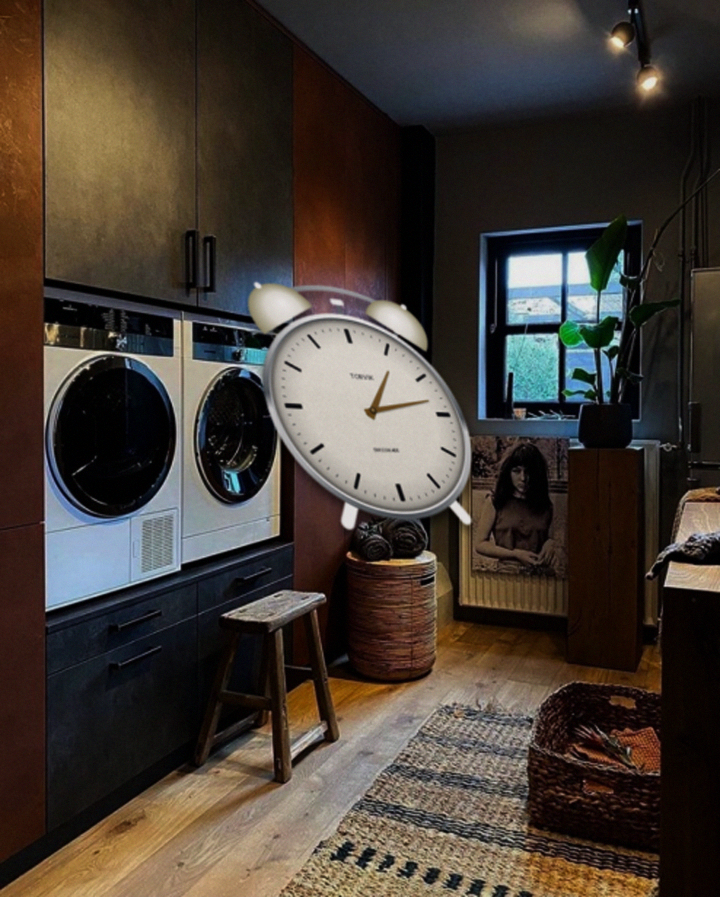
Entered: 1h13
